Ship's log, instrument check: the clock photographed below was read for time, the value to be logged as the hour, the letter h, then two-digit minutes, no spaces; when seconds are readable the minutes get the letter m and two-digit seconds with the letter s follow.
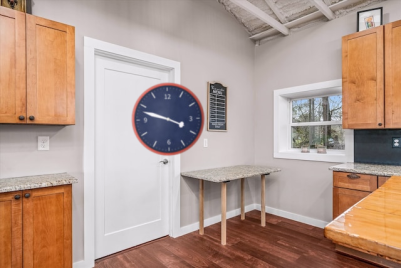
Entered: 3h48
